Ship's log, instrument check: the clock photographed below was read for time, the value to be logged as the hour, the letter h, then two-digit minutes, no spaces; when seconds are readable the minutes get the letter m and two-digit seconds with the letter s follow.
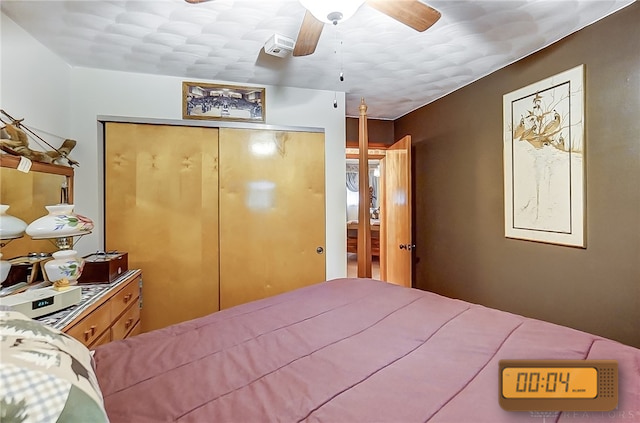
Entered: 0h04
